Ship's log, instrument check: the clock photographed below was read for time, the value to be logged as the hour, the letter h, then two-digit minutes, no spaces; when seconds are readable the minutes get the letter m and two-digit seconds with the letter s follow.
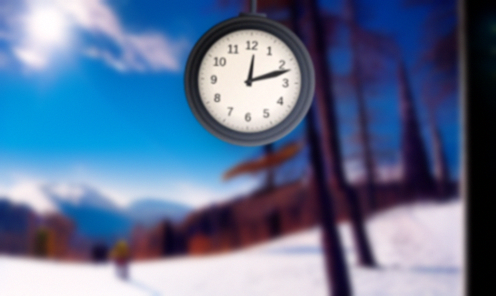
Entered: 12h12
